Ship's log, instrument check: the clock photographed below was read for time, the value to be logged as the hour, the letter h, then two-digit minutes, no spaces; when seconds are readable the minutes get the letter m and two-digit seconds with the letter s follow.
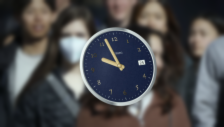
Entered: 9h57
